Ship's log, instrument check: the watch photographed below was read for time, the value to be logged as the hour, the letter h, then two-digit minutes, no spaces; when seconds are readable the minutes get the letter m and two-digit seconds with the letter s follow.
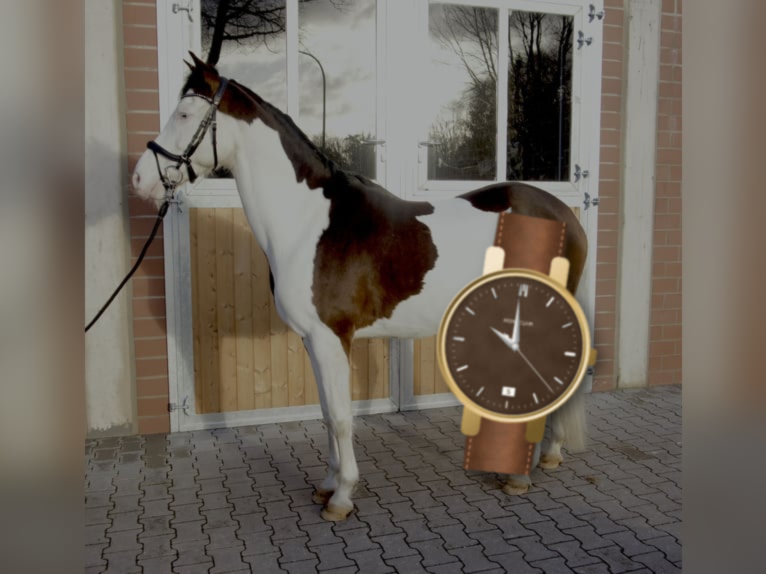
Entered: 9h59m22s
